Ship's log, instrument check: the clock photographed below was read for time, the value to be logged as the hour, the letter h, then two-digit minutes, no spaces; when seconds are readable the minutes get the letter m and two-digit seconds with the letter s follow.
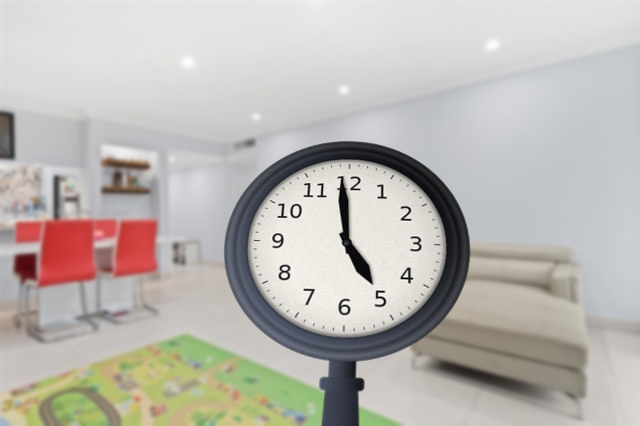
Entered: 4h59
